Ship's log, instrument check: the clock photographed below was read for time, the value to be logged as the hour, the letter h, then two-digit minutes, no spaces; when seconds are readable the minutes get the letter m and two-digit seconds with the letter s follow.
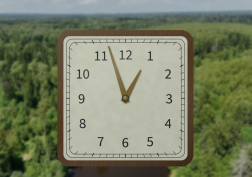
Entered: 12h57
